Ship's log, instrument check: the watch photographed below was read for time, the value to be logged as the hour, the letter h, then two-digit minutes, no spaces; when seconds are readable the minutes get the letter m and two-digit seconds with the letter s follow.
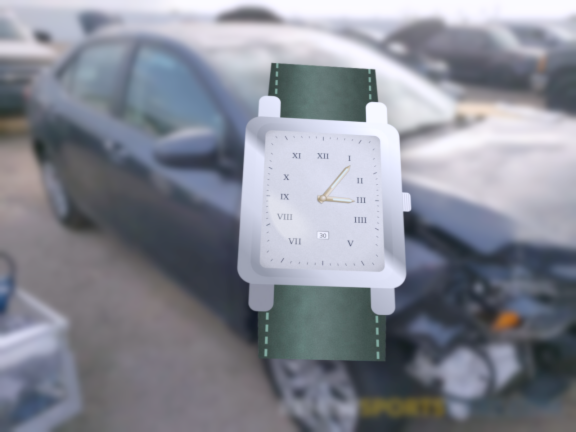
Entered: 3h06
